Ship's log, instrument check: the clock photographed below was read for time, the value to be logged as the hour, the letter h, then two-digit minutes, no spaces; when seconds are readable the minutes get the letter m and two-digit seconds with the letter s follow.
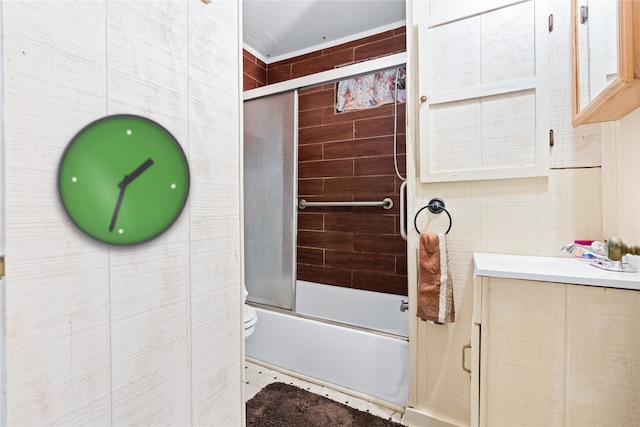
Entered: 1h32
